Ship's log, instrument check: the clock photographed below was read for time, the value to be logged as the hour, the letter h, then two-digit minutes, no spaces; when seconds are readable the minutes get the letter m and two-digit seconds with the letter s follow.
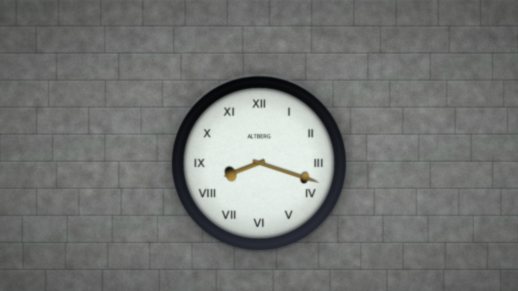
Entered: 8h18
